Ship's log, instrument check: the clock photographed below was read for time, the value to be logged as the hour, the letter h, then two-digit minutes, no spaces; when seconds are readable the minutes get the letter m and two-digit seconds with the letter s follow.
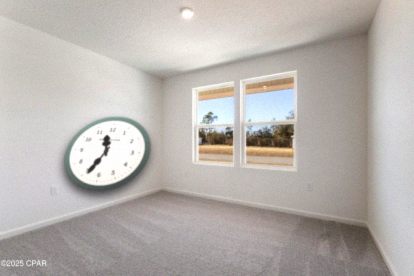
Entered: 11h34
